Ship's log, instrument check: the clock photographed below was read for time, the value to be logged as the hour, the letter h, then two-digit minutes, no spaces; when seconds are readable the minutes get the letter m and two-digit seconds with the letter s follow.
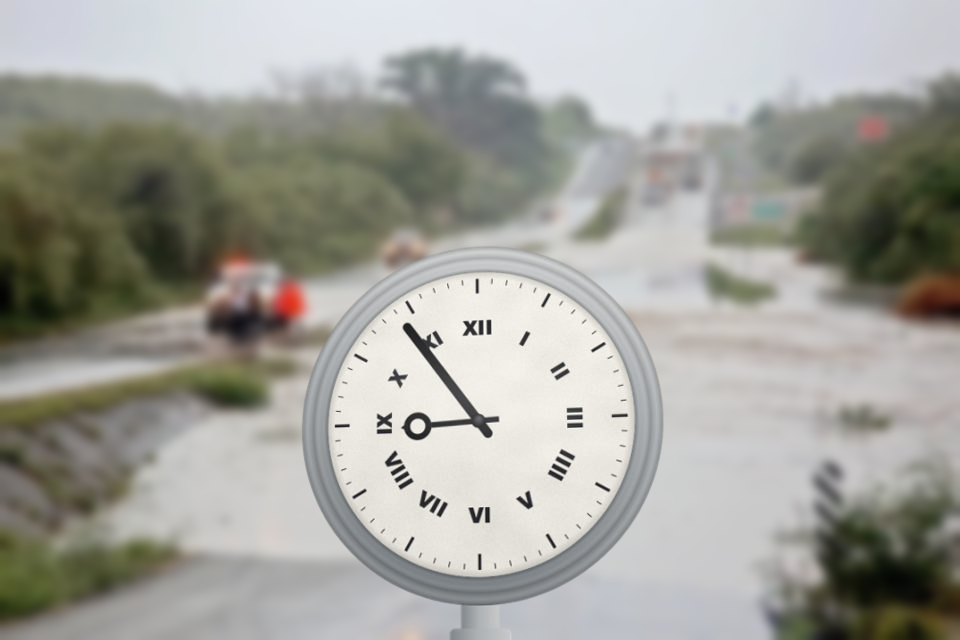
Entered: 8h54
